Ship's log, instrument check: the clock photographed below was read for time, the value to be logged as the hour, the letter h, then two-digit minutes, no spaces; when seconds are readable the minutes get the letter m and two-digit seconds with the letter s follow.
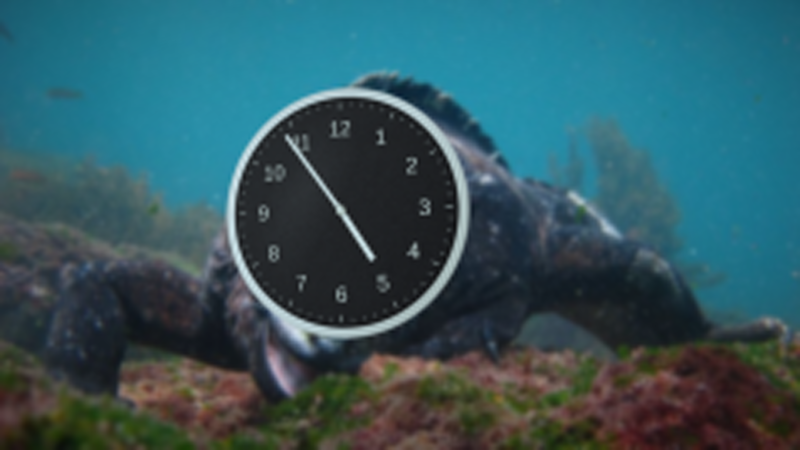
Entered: 4h54
